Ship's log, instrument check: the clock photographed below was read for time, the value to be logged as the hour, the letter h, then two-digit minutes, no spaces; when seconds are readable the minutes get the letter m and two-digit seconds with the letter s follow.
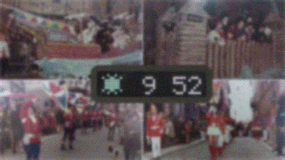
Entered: 9h52
